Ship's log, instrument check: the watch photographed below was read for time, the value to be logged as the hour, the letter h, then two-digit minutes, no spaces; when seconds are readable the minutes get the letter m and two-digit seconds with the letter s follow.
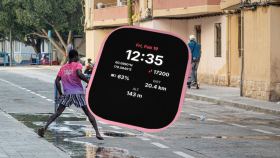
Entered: 12h35
